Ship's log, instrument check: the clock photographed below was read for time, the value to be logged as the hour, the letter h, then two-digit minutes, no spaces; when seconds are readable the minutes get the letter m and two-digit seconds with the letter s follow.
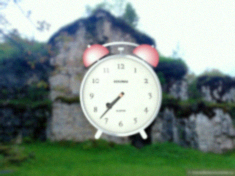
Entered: 7h37
